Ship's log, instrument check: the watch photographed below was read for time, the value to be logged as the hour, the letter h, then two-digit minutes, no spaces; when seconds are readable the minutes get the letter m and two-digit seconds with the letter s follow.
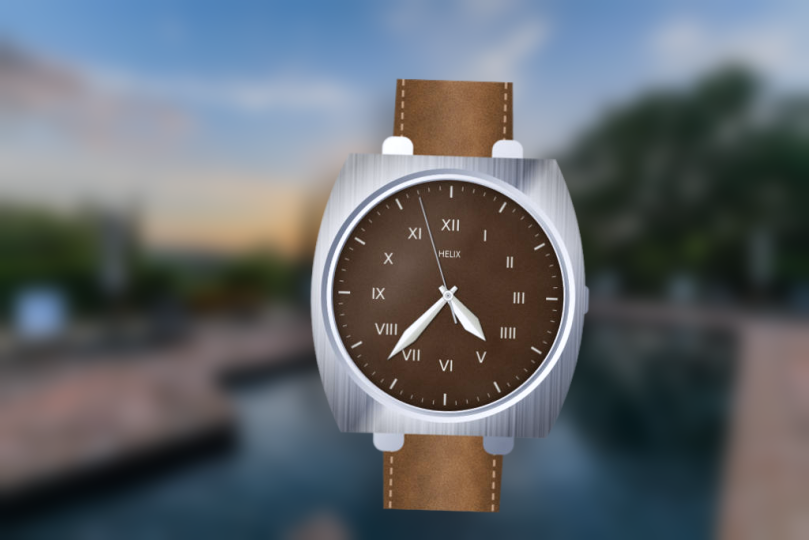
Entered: 4h36m57s
